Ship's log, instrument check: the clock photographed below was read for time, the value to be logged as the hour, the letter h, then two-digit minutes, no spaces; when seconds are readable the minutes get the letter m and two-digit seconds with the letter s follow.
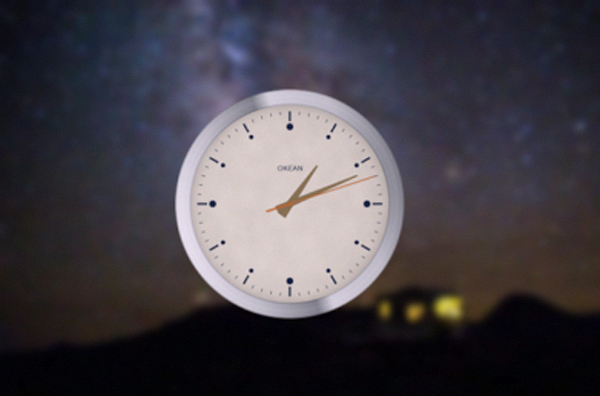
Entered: 1h11m12s
